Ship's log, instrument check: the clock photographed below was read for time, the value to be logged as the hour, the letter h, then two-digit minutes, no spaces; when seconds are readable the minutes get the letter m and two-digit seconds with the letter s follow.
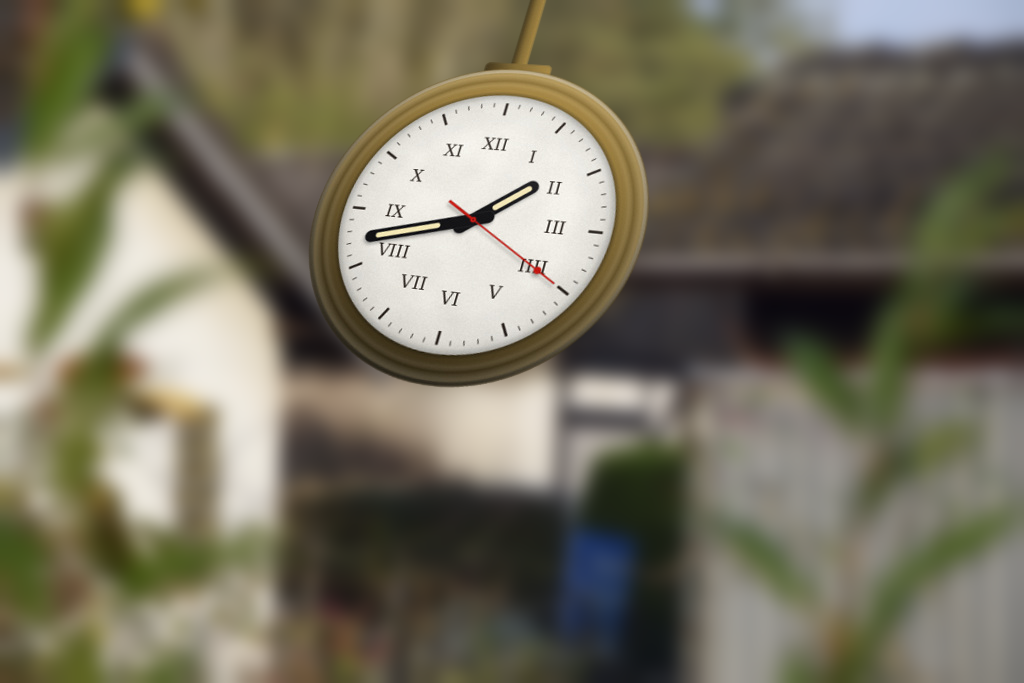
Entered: 1h42m20s
